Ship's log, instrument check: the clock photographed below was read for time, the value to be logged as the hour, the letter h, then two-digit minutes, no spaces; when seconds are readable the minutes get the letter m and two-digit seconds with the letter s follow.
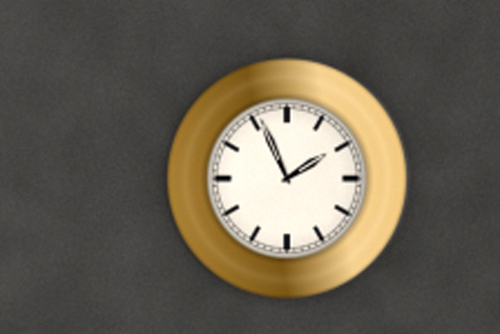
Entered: 1h56
